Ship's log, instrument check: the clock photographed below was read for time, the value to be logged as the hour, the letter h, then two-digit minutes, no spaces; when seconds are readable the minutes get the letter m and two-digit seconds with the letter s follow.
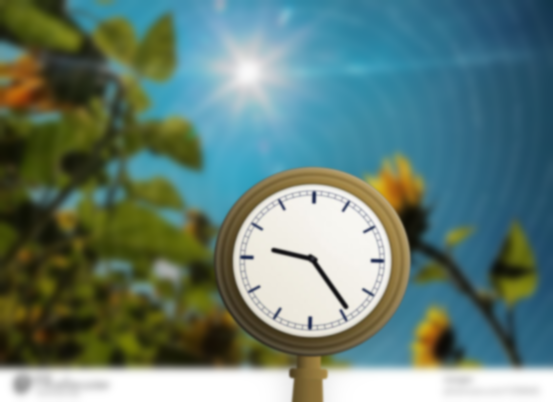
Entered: 9h24
